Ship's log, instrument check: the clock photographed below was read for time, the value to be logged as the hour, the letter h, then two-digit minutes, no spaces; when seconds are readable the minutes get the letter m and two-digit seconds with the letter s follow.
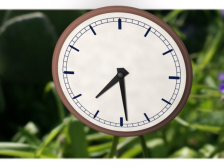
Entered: 7h29
